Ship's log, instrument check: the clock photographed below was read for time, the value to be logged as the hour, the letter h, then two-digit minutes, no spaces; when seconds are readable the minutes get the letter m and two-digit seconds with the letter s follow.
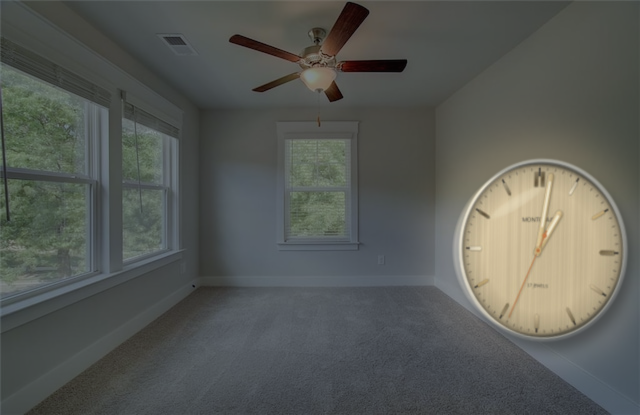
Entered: 1h01m34s
